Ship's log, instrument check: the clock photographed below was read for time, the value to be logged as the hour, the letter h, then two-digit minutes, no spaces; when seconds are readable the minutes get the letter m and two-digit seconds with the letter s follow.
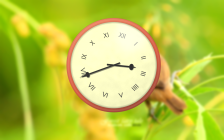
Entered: 2h39
